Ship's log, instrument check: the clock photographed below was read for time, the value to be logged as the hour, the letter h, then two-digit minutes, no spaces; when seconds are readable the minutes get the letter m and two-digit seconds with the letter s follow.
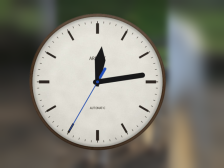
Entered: 12h13m35s
